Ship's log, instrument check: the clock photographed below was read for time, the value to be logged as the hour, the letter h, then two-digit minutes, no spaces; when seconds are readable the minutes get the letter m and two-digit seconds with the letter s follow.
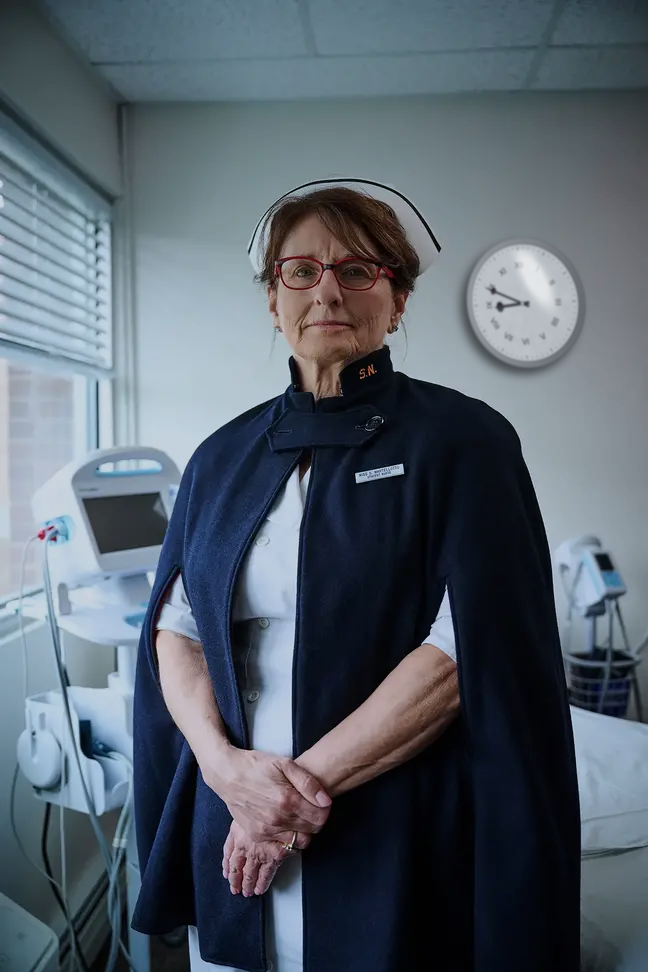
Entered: 8h49
